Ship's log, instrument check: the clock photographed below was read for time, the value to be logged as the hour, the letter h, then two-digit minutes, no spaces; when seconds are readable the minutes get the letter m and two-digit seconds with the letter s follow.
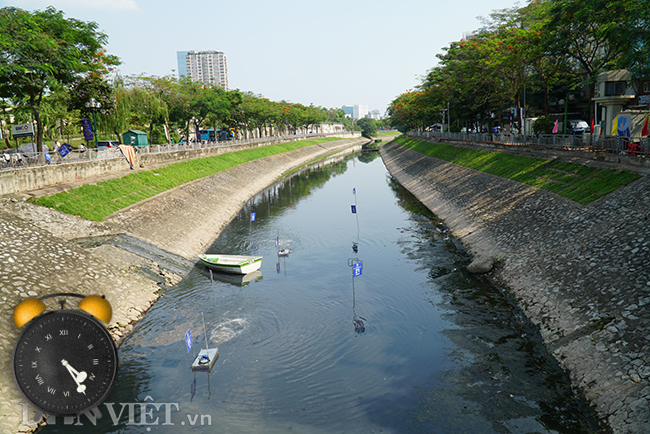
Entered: 4h25
